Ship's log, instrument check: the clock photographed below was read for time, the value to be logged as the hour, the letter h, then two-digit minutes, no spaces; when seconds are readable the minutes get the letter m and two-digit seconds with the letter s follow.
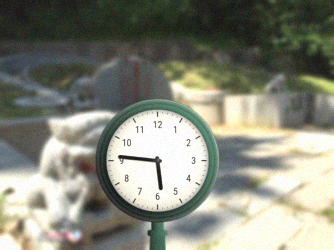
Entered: 5h46
